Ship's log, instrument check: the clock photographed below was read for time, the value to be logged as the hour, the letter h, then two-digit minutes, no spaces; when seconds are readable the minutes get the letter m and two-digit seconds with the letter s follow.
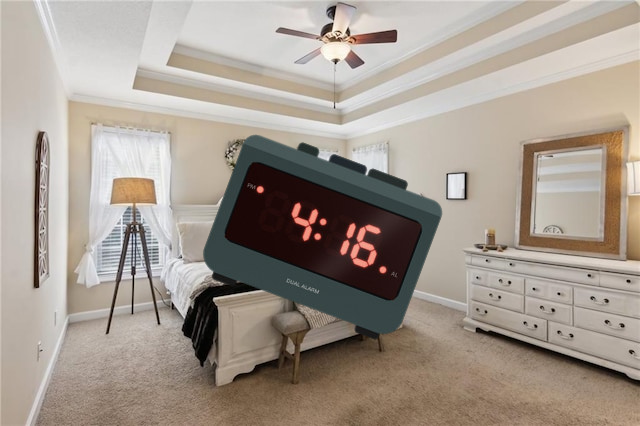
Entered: 4h16
